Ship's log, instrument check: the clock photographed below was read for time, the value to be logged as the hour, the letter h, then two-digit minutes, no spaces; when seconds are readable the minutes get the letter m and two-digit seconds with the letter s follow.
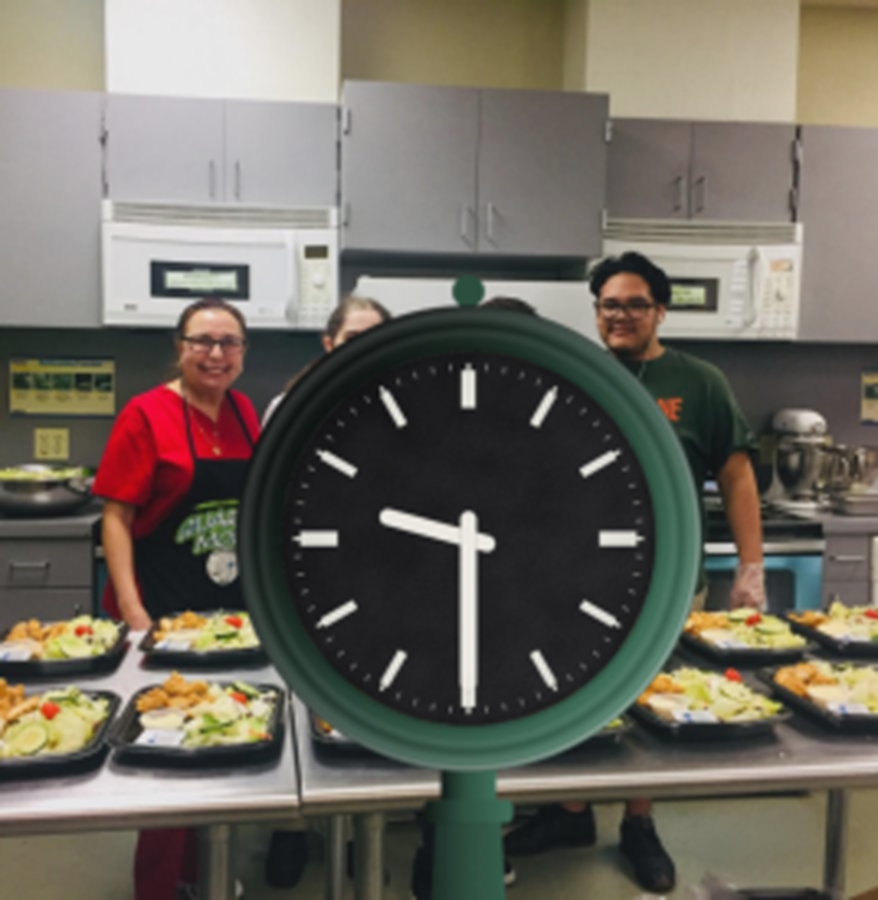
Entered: 9h30
